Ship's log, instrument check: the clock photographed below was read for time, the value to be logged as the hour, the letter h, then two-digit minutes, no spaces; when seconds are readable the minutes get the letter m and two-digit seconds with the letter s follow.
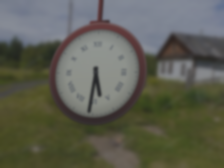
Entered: 5h31
